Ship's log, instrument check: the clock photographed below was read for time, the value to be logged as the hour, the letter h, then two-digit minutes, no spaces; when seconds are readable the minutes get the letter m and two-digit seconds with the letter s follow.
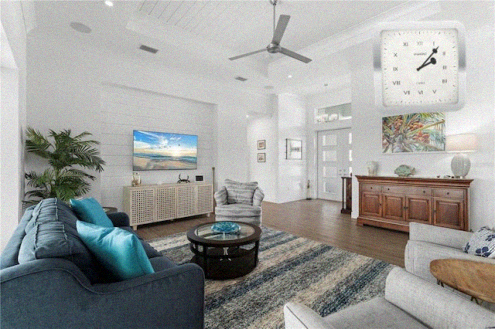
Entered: 2h07
